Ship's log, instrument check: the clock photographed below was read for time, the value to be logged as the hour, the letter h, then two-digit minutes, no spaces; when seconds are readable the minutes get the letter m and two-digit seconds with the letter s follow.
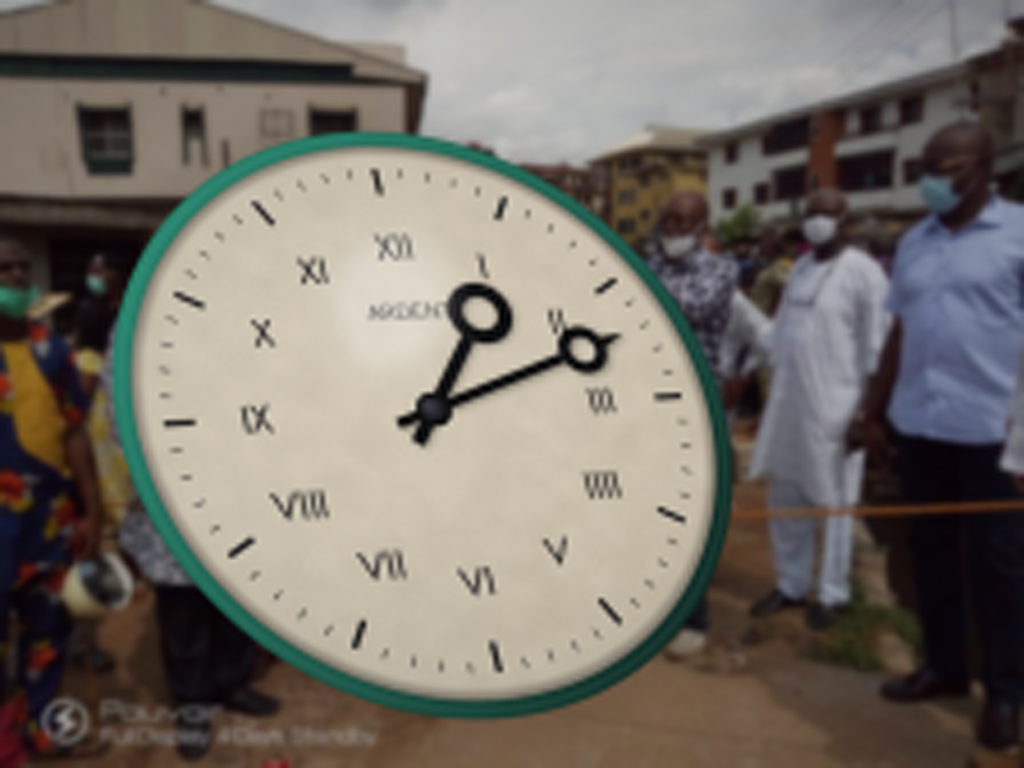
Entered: 1h12
